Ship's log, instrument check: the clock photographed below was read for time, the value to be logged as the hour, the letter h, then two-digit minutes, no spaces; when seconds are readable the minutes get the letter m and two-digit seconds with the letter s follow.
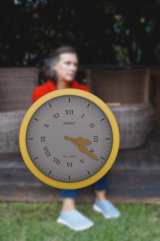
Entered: 3h21
